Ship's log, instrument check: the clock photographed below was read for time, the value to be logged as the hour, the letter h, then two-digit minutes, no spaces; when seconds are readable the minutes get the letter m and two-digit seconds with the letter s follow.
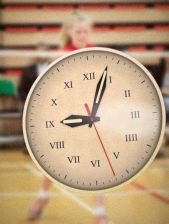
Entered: 9h03m27s
